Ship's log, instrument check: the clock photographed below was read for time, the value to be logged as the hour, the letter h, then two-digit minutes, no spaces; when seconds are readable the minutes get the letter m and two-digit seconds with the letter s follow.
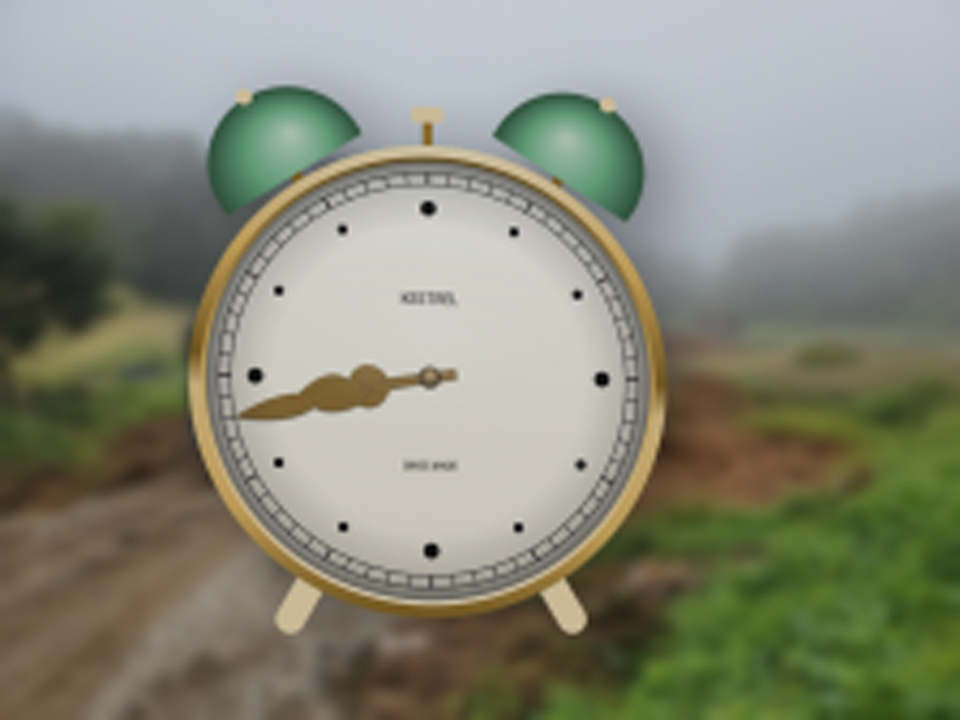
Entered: 8h43
